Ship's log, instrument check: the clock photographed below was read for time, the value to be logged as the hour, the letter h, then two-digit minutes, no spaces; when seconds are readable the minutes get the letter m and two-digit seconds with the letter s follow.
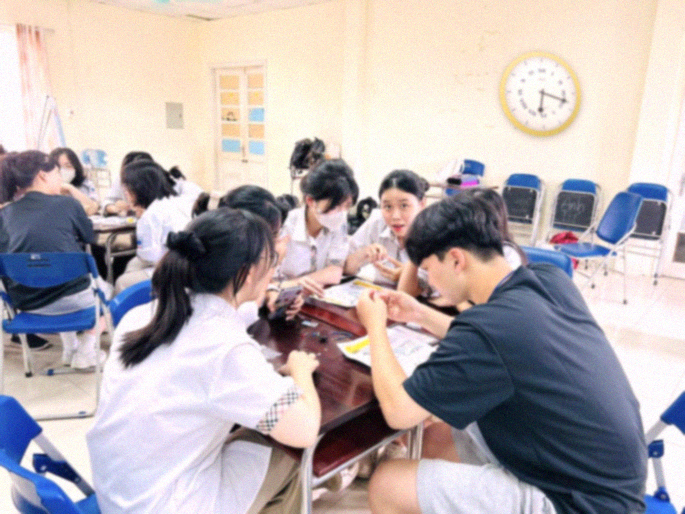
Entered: 6h18
